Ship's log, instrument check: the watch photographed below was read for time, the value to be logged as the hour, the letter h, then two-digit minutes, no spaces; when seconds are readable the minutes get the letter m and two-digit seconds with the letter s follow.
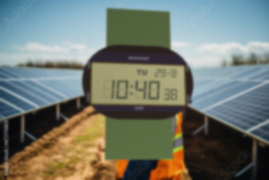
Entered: 10h40
